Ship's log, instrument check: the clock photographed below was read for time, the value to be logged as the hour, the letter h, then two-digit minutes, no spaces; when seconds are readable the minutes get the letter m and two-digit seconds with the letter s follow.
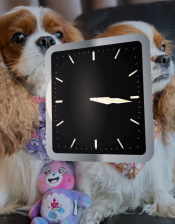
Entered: 3h16
